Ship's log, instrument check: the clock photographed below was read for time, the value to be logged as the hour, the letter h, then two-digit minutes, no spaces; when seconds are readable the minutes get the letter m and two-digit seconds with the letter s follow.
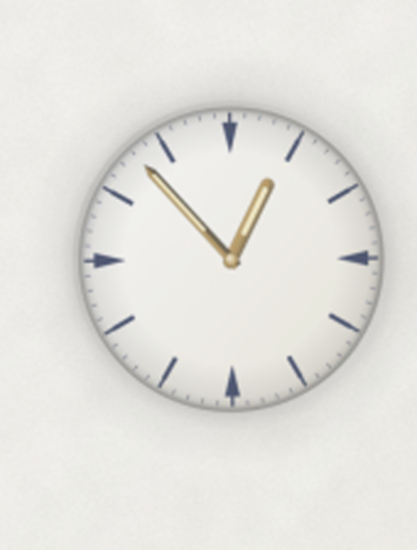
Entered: 12h53
